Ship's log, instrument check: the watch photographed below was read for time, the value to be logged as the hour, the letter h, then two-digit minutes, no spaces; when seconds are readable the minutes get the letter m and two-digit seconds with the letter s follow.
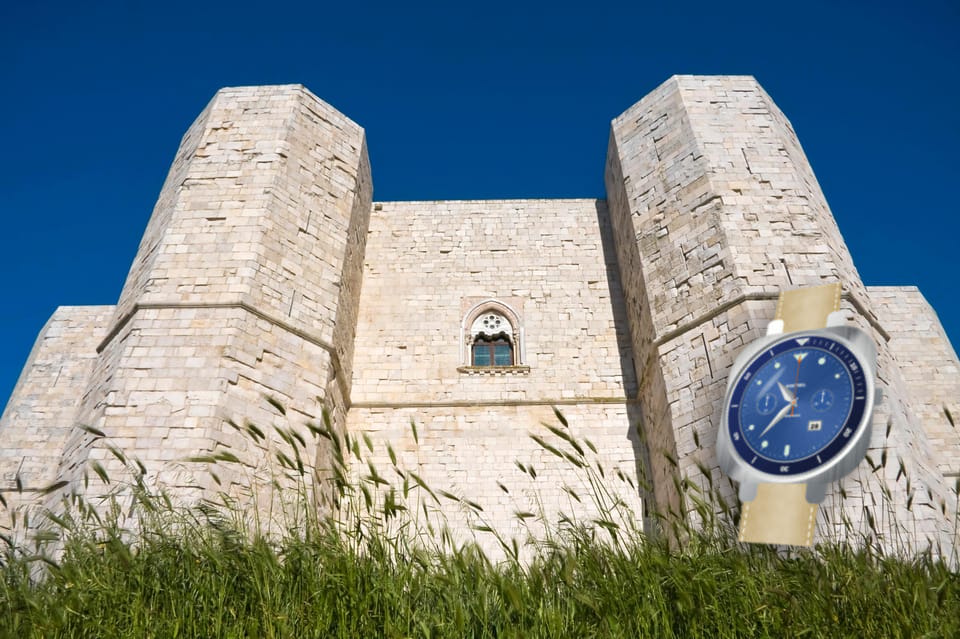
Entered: 10h37
